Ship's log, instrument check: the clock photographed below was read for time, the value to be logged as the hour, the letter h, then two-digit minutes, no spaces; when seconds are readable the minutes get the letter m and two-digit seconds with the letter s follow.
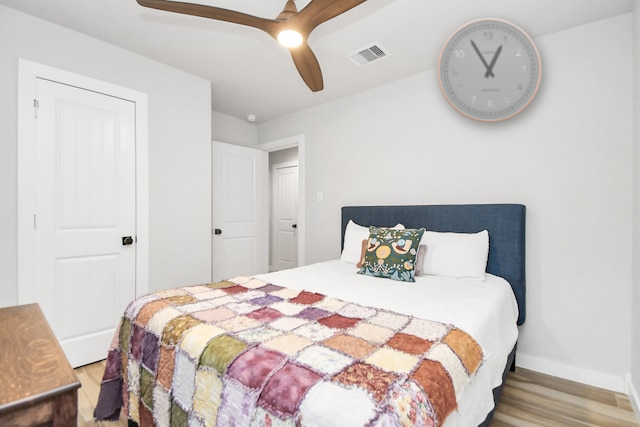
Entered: 12h55
